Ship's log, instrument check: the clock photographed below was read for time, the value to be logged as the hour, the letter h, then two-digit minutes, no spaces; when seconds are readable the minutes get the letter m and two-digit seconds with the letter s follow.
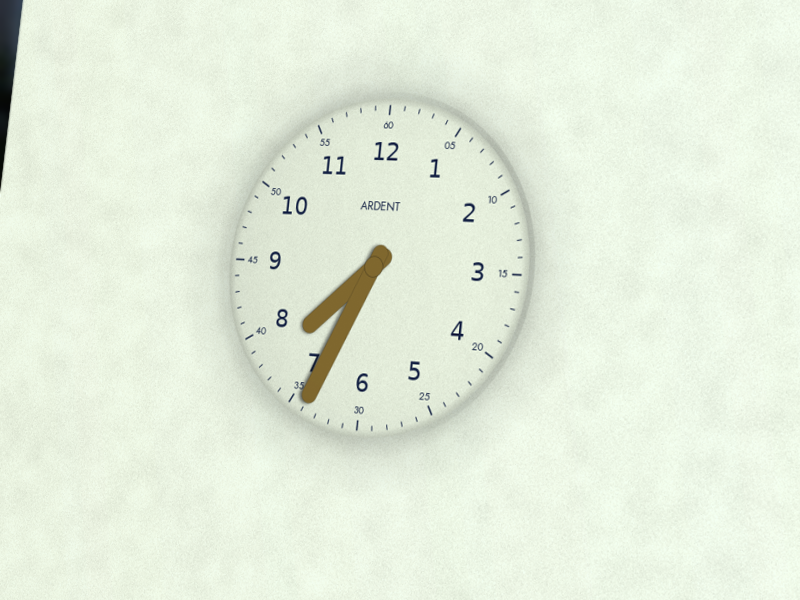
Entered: 7h34
